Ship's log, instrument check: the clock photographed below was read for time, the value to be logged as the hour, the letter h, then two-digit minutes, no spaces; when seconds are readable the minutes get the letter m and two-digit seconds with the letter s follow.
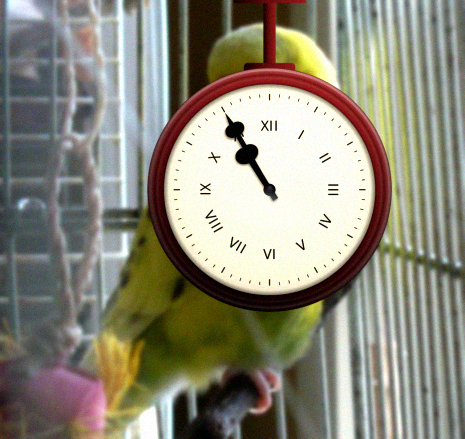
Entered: 10h55
